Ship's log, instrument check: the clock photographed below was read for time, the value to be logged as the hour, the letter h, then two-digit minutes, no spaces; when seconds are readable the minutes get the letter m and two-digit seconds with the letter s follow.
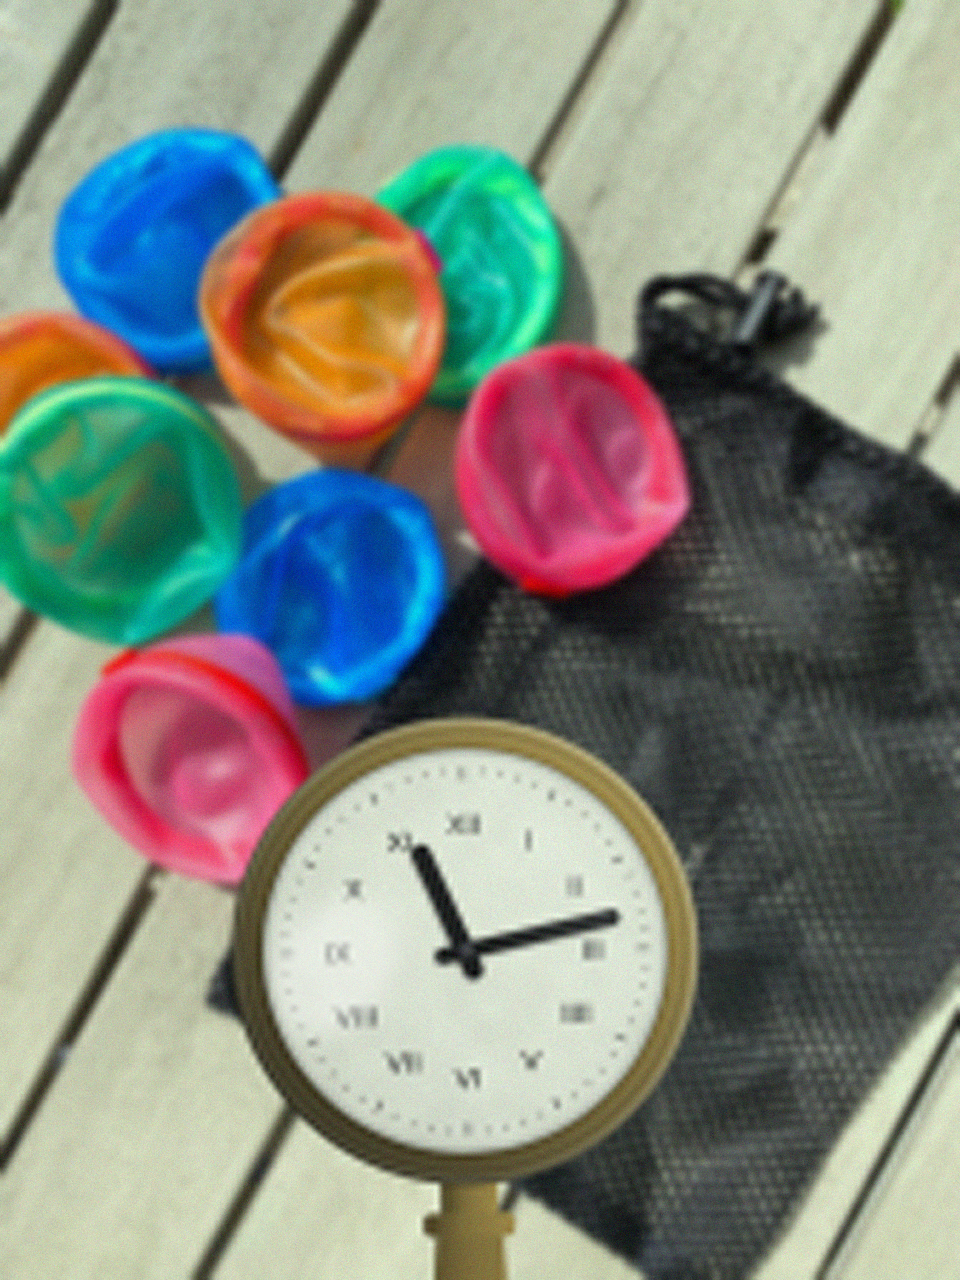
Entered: 11h13
